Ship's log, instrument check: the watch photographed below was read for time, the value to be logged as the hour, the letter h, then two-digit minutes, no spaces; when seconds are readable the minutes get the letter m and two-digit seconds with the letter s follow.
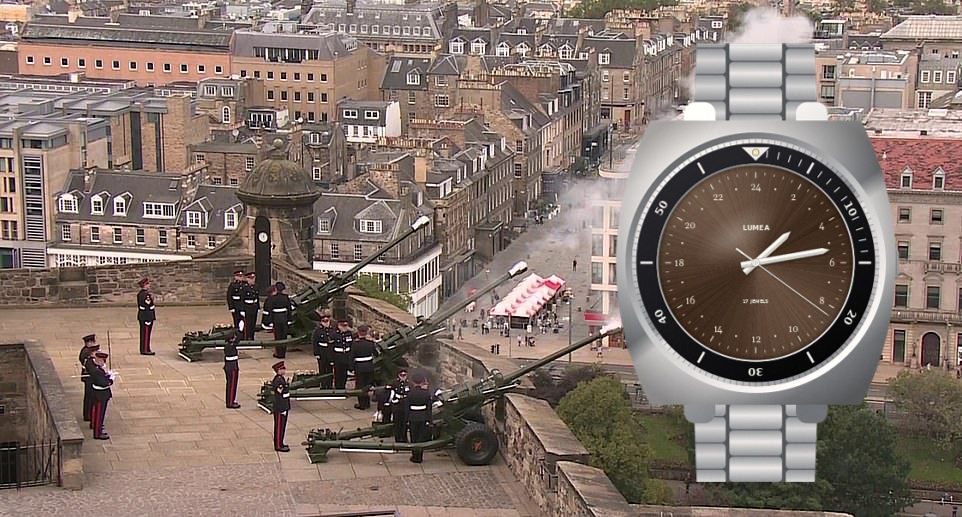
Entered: 3h13m21s
